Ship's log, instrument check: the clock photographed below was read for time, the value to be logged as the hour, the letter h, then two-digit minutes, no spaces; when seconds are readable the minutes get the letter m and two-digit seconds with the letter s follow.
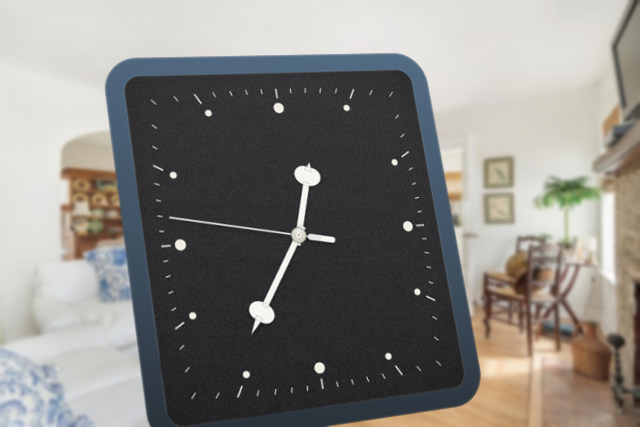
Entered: 12h35m47s
